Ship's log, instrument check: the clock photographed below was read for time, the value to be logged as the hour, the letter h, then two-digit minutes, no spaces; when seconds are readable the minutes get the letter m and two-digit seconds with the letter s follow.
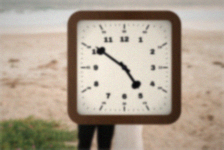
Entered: 4h51
